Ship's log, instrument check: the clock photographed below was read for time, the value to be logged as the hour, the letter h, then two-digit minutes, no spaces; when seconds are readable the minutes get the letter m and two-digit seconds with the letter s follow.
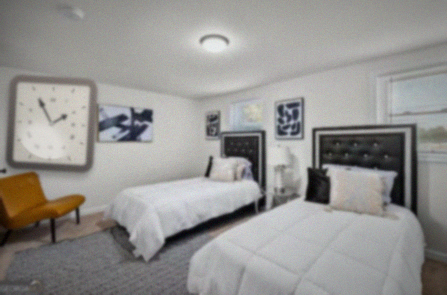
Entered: 1h55
